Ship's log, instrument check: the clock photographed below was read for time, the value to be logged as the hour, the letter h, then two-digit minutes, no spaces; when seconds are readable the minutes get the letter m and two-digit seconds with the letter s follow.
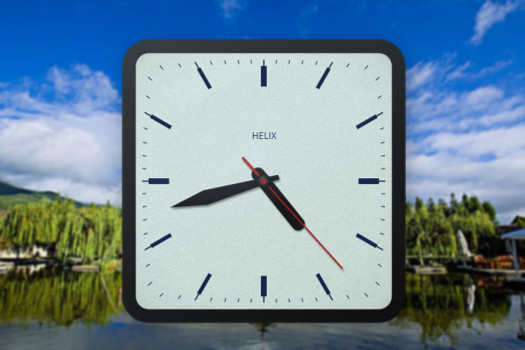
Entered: 4h42m23s
